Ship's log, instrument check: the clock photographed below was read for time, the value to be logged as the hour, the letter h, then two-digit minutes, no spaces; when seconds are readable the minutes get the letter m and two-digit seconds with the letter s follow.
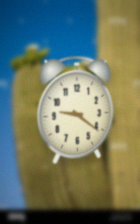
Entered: 9h21
